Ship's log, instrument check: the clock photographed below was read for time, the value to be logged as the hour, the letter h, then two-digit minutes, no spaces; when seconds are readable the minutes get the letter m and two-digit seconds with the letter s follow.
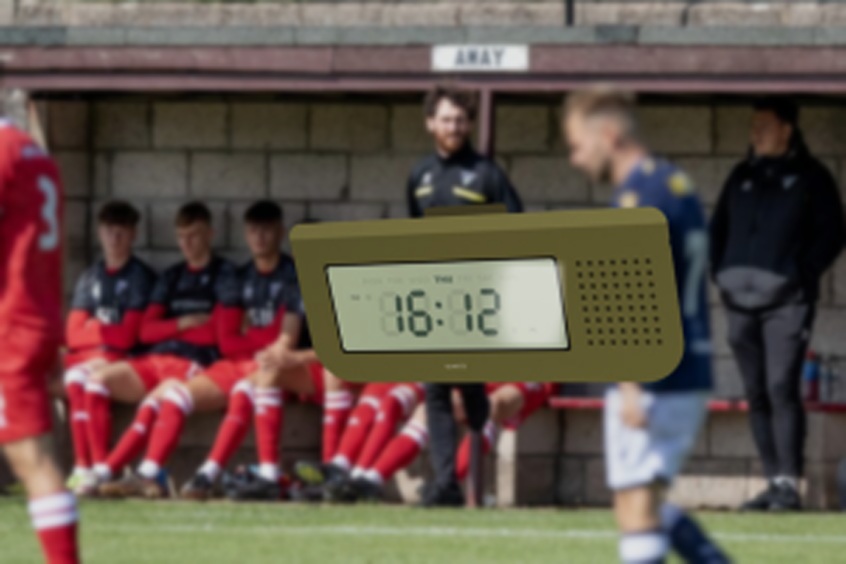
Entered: 16h12
